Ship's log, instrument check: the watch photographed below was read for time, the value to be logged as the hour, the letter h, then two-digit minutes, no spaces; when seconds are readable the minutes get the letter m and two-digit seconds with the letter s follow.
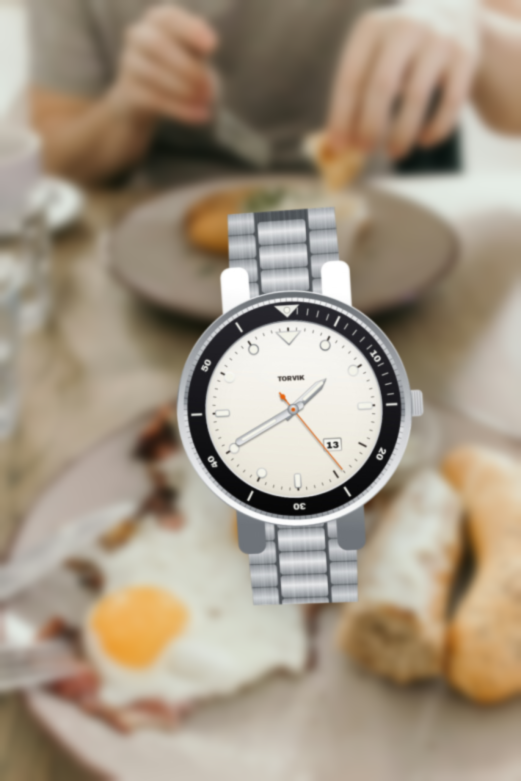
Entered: 1h40m24s
